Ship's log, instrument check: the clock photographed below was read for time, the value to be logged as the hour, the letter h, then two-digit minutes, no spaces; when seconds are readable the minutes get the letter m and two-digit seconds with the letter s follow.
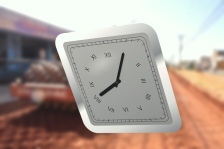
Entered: 8h05
